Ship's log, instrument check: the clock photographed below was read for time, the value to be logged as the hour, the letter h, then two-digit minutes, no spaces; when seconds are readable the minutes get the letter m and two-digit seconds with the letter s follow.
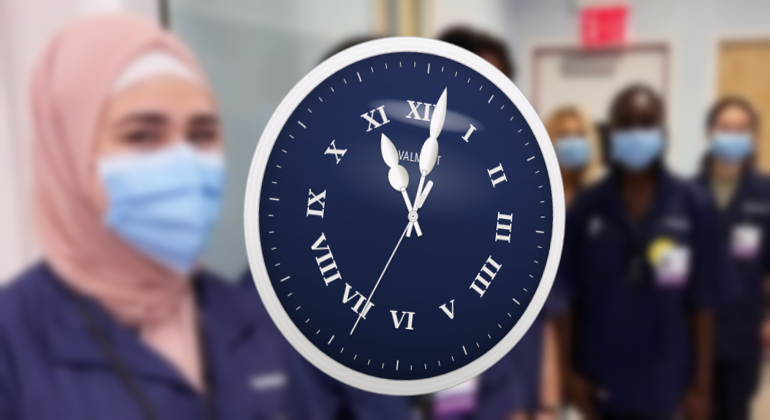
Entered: 11h01m34s
